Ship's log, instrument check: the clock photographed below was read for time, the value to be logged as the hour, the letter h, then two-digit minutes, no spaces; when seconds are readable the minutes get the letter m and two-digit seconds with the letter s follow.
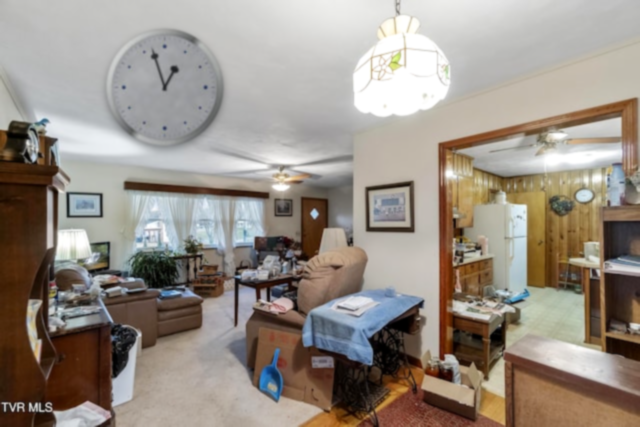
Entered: 12h57
